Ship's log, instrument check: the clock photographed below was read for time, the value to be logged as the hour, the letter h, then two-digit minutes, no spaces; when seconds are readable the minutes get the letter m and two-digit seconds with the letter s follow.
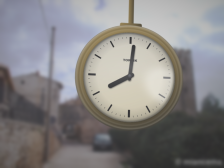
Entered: 8h01
